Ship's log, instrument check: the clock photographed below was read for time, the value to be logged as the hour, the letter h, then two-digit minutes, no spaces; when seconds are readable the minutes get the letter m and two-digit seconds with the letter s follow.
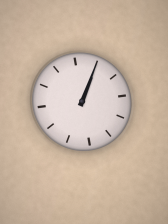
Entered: 1h05
